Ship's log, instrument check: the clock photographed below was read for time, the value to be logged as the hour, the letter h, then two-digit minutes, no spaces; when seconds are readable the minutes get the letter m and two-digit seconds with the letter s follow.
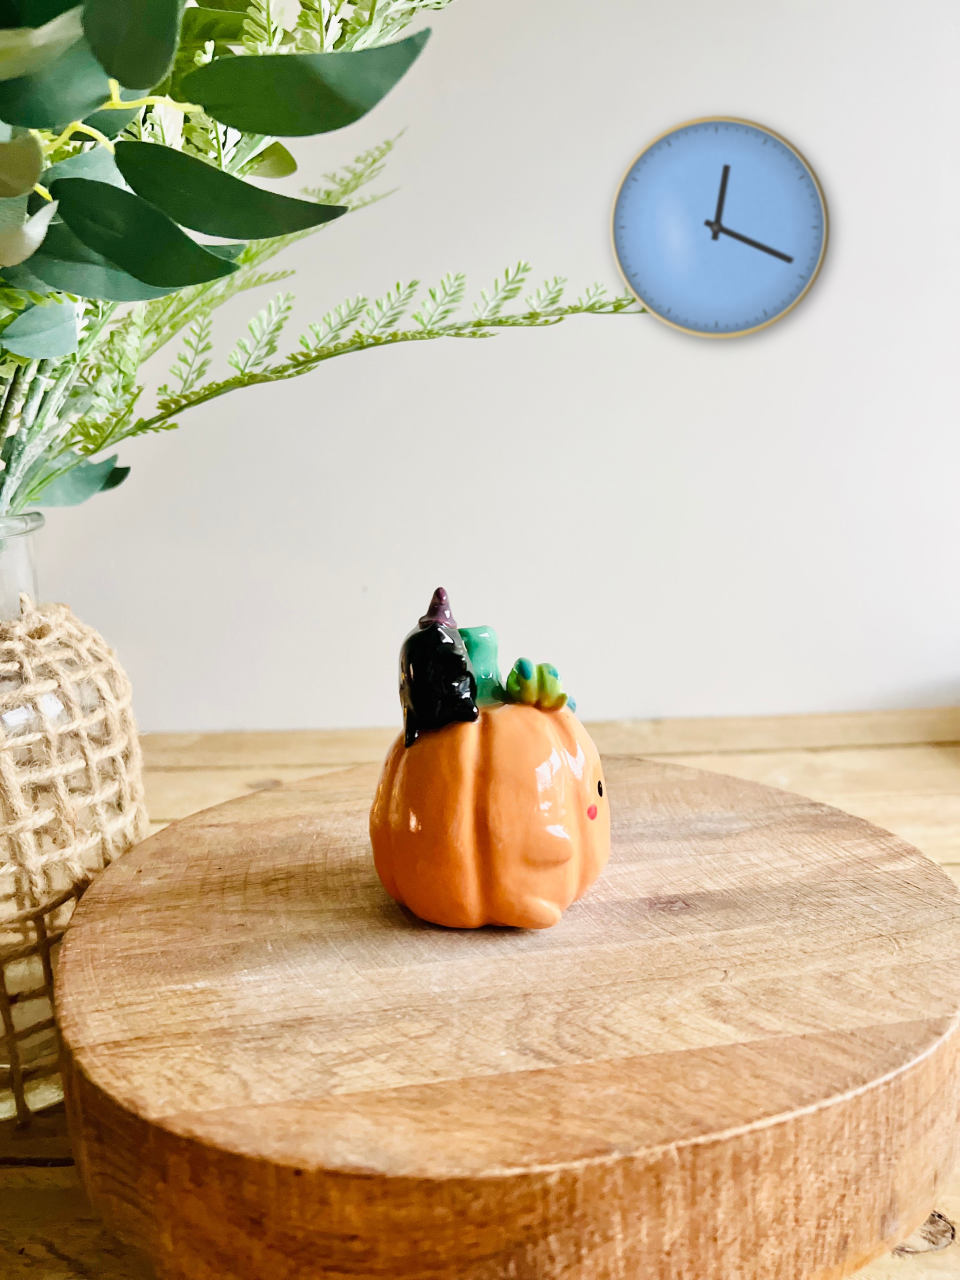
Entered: 12h19
